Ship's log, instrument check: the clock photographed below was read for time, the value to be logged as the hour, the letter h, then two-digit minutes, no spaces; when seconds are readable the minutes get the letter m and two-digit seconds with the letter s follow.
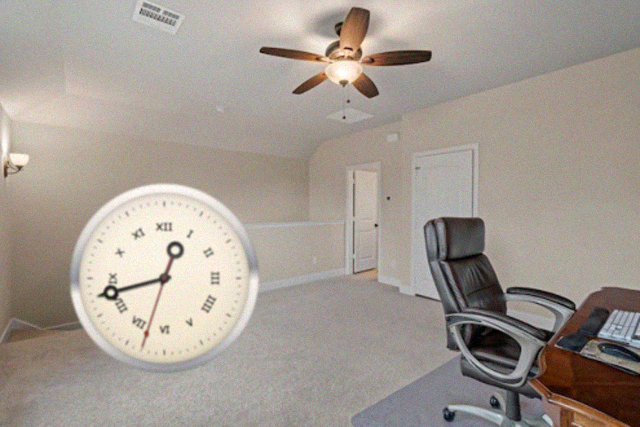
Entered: 12h42m33s
